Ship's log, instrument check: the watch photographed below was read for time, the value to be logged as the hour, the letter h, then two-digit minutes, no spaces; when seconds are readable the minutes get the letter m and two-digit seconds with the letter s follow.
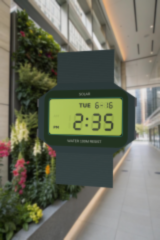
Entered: 2h35
